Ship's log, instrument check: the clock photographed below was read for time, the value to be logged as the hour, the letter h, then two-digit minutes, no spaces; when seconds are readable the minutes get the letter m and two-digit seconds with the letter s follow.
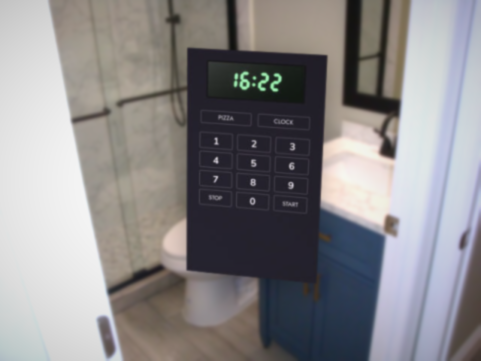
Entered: 16h22
